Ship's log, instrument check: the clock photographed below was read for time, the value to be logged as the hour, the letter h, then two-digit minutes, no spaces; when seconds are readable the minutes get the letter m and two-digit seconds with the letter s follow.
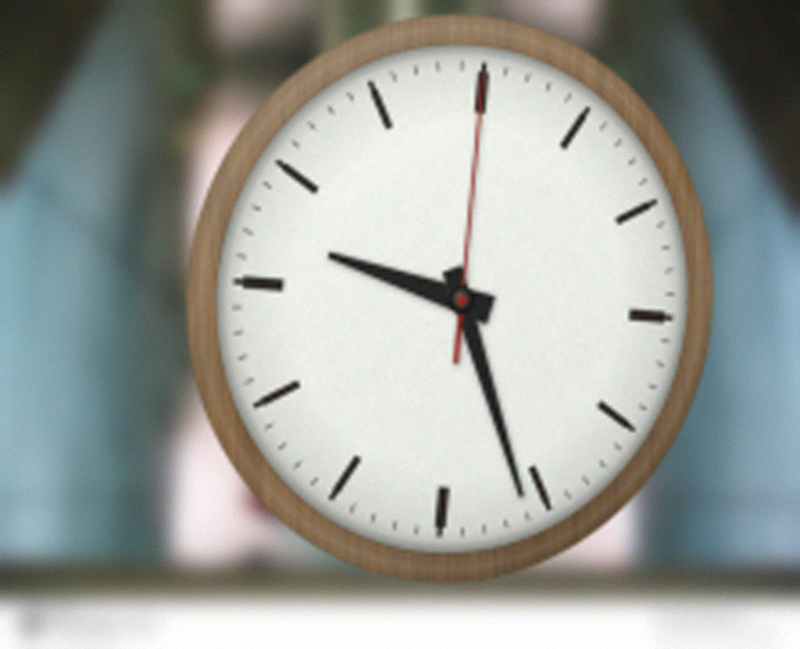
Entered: 9h26m00s
